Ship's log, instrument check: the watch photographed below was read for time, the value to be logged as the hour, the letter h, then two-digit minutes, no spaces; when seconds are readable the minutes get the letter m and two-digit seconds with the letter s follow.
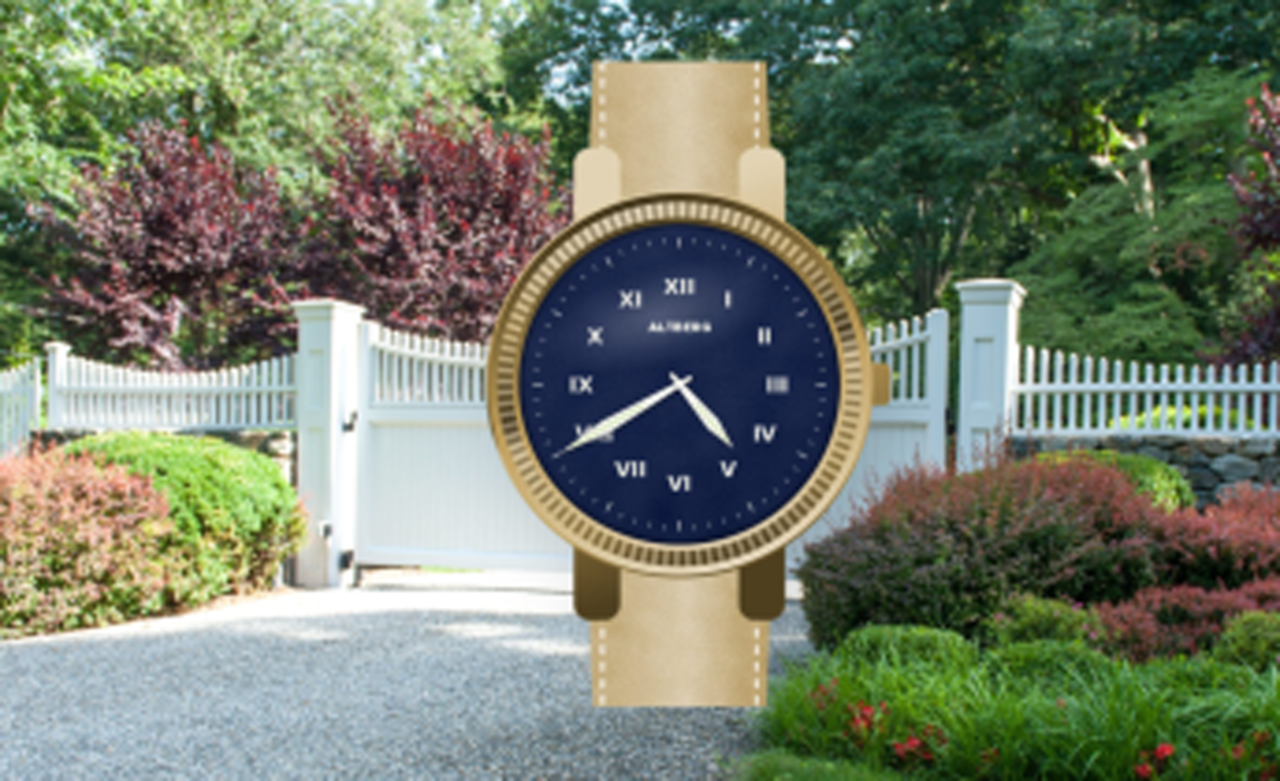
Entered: 4h40
